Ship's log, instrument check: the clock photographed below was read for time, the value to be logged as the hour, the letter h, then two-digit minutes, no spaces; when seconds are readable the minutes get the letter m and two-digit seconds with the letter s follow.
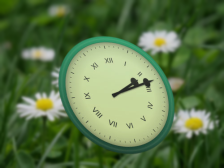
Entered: 2h13
